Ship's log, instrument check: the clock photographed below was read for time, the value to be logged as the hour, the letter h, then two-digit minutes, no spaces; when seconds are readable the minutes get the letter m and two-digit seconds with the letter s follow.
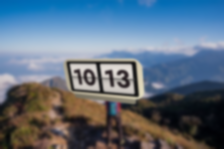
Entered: 10h13
